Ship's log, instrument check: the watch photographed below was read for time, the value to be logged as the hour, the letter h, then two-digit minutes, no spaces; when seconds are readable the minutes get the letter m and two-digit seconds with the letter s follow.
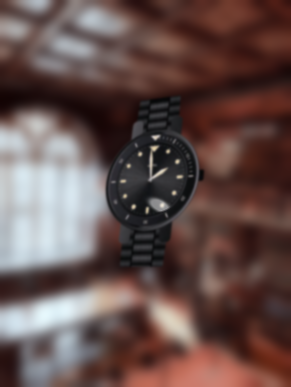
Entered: 1h59
